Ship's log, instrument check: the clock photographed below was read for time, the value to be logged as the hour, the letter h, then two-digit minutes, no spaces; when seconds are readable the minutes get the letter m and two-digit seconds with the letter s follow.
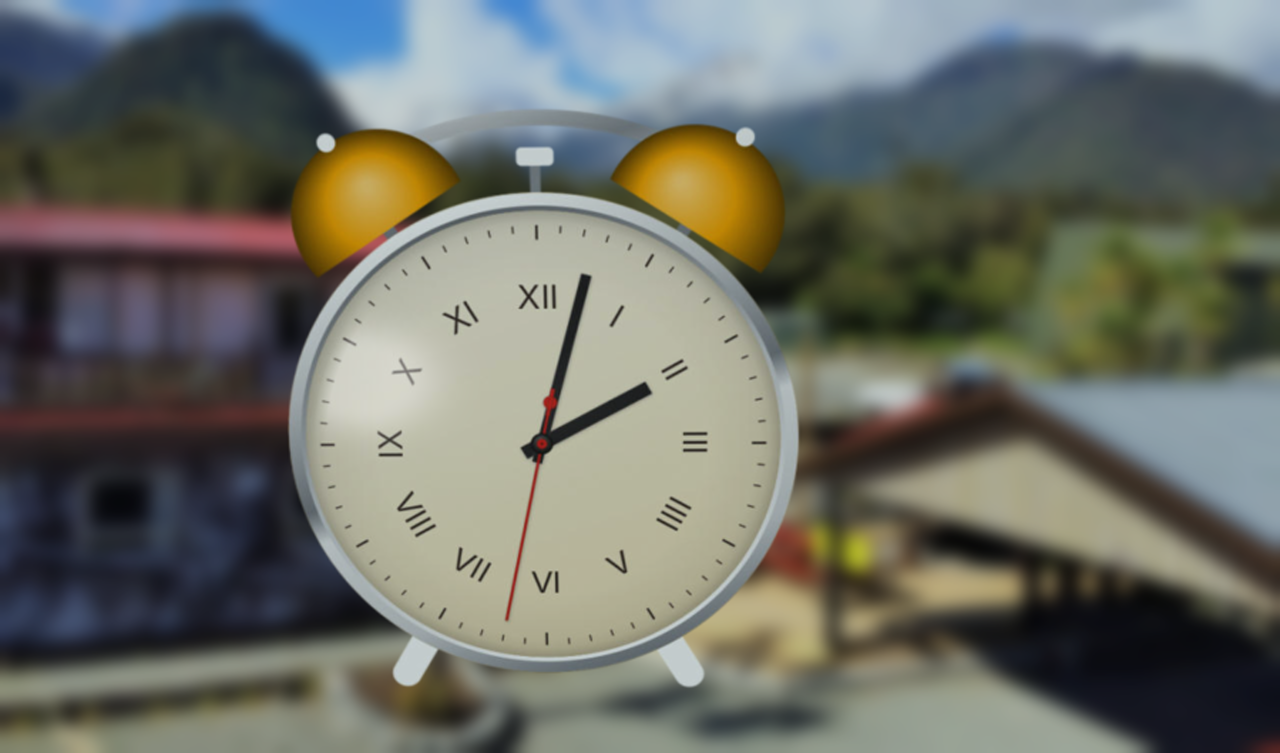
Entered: 2h02m32s
